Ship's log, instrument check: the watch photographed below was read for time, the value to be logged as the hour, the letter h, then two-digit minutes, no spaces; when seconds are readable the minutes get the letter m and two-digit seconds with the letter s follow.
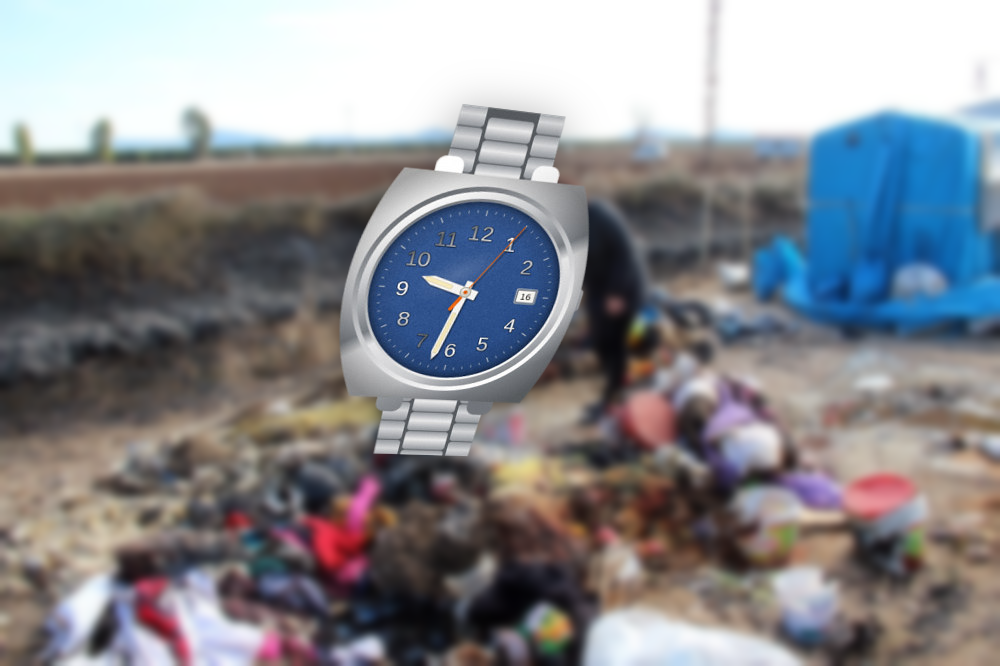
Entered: 9h32m05s
